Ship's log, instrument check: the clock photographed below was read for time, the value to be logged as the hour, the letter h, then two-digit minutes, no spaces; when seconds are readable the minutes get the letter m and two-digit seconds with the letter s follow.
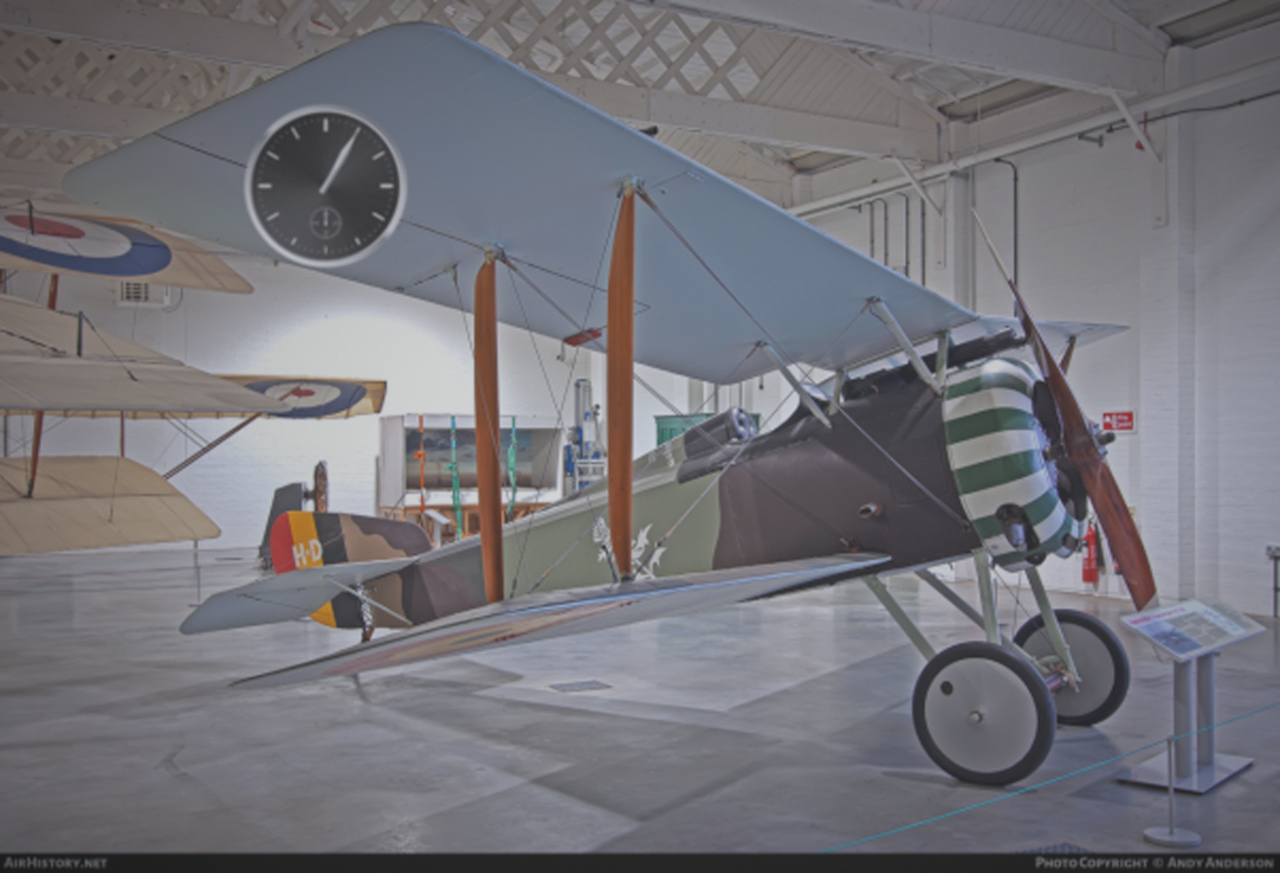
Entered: 1h05
